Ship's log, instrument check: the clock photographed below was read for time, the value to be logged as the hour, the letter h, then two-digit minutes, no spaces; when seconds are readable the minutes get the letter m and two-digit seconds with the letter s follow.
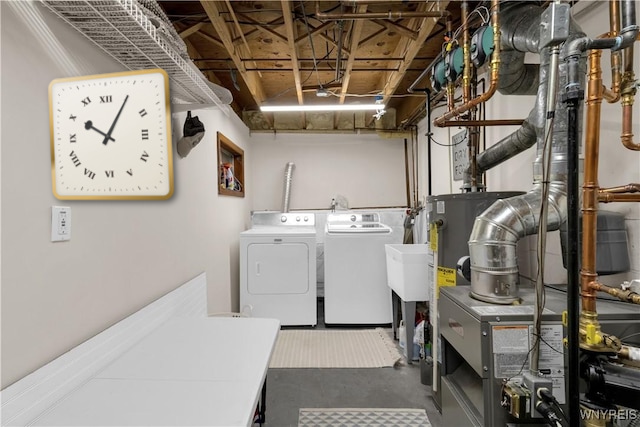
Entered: 10h05
